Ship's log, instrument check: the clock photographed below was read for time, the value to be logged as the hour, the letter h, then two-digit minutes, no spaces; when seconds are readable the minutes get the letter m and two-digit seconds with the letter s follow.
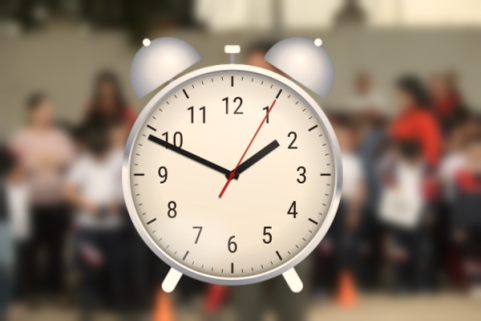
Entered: 1h49m05s
